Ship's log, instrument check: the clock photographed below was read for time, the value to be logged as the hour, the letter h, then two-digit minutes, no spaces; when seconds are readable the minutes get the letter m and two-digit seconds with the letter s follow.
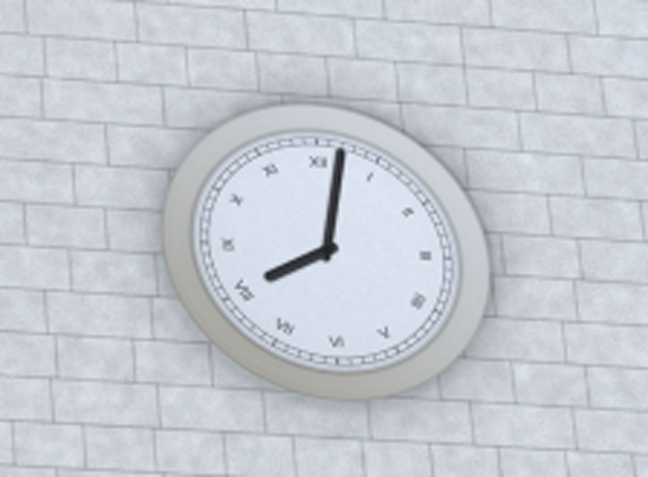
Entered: 8h02
